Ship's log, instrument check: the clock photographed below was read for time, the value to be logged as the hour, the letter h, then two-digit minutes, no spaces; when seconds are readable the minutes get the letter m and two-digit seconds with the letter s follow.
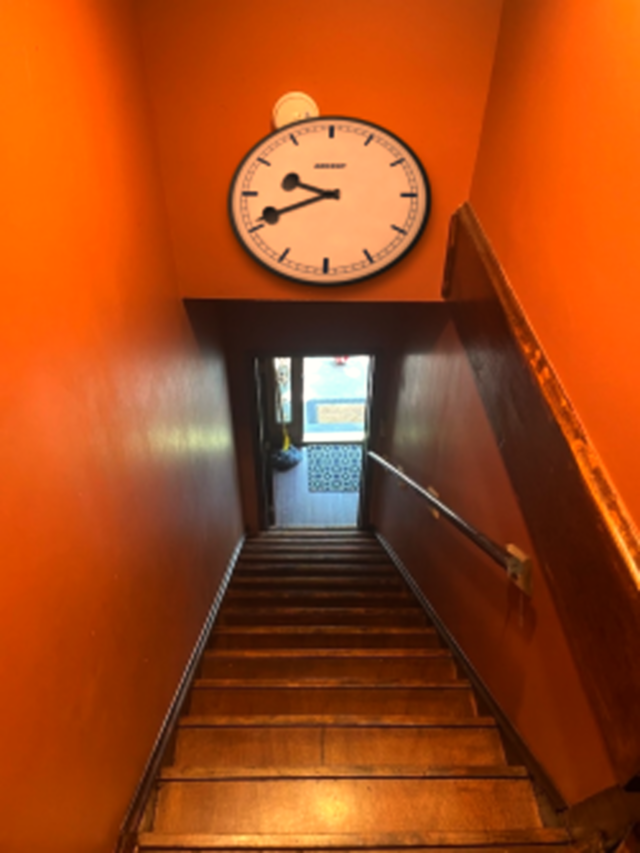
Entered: 9h41
